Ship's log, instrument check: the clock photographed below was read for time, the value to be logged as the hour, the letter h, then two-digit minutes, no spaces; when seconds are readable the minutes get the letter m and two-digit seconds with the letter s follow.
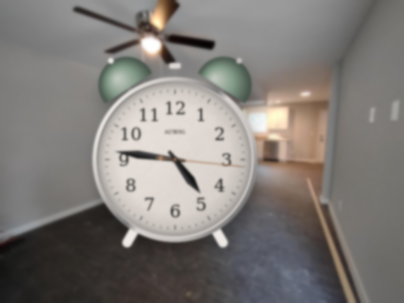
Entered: 4h46m16s
